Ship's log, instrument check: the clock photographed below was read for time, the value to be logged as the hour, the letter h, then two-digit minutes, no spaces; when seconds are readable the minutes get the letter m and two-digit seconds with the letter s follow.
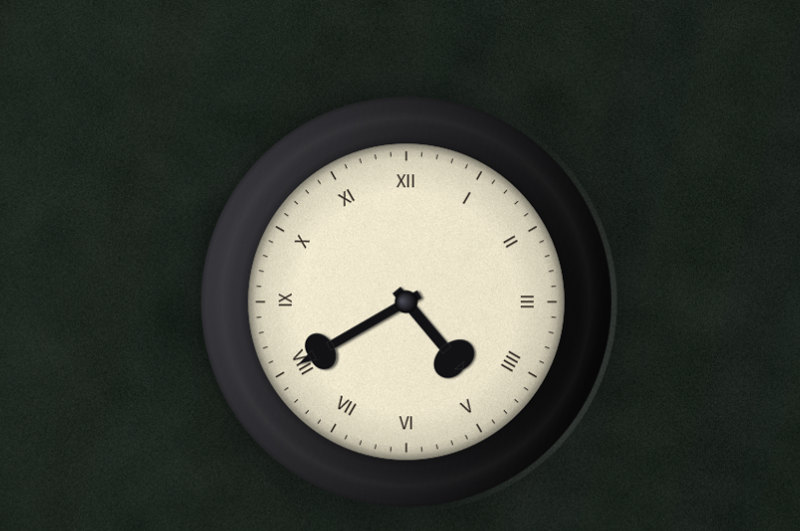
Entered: 4h40
